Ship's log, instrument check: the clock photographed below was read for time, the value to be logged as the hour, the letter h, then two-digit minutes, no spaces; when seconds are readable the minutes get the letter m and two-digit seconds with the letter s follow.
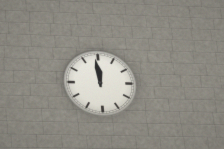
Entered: 11h59
